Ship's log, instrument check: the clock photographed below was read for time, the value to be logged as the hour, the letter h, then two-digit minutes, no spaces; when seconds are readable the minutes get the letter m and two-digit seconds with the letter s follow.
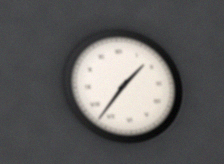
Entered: 1h37
